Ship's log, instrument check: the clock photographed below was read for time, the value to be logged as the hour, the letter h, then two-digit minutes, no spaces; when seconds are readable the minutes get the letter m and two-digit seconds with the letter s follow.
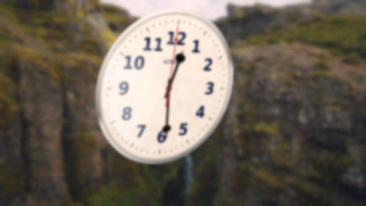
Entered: 12h29m00s
